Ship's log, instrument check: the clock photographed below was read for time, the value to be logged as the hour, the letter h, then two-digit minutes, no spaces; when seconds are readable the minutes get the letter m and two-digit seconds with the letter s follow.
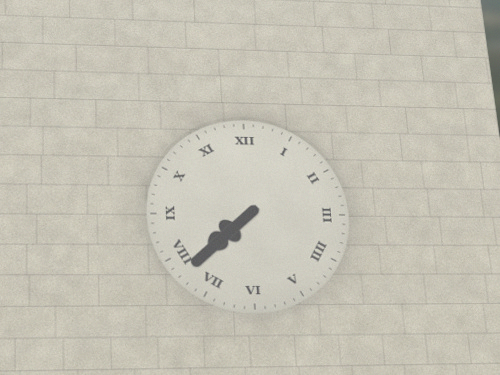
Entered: 7h38
